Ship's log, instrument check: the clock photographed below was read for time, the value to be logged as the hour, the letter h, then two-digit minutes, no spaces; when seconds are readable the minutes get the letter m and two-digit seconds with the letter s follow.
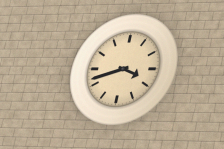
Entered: 3h42
